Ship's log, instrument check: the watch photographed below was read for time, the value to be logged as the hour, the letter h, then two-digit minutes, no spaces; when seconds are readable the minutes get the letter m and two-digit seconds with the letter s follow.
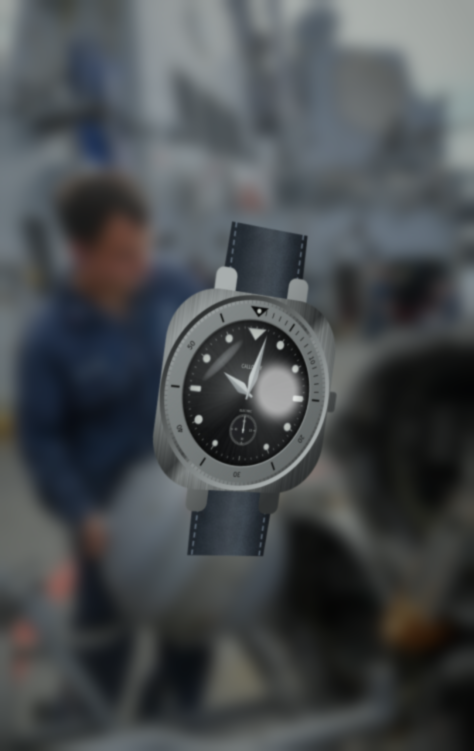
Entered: 10h02
